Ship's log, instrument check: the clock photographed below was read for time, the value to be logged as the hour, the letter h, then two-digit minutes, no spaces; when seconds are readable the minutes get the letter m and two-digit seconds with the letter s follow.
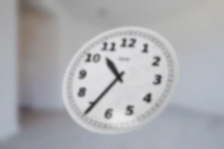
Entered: 10h35
